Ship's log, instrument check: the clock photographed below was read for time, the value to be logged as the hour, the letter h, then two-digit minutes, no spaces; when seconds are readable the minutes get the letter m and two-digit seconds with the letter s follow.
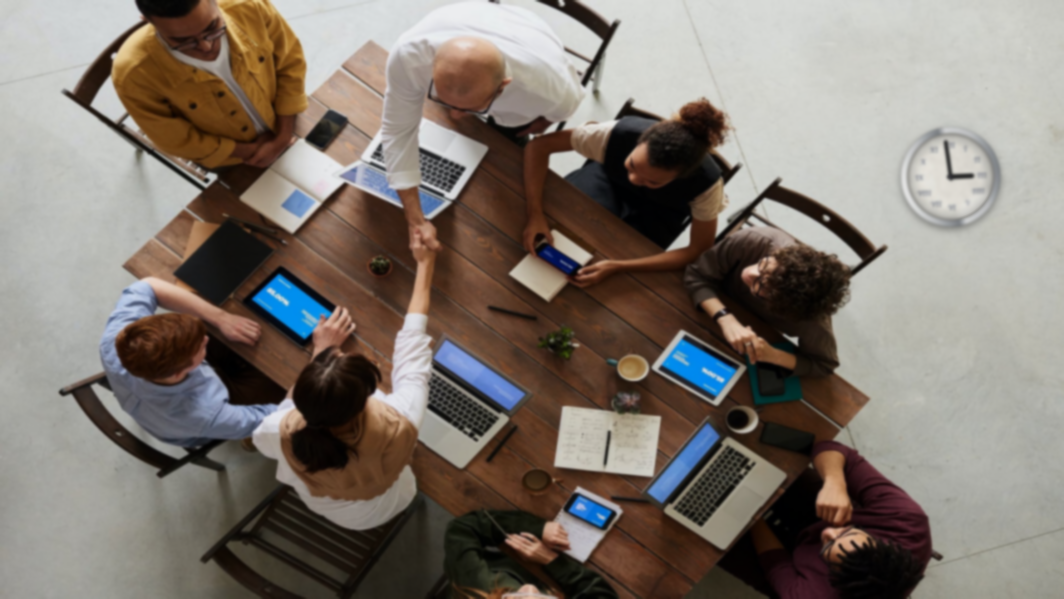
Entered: 2h59
